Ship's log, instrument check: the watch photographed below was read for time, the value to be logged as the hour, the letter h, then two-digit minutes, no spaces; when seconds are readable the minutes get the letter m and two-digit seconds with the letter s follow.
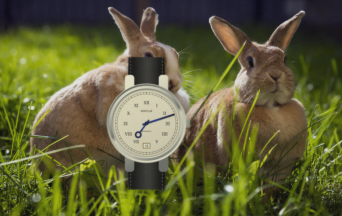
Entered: 7h12
